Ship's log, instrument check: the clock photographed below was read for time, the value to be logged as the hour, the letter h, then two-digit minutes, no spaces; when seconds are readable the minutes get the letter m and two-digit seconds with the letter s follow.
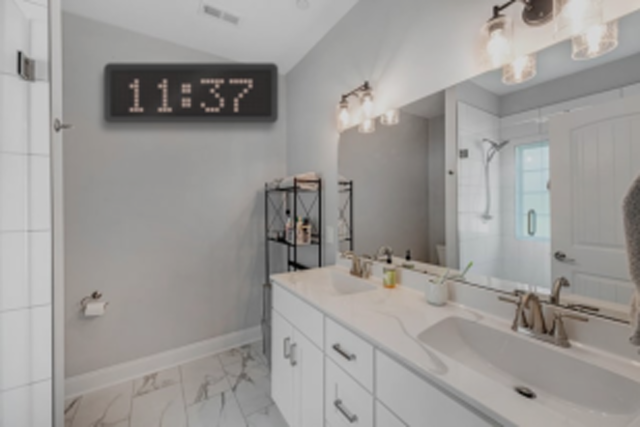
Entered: 11h37
